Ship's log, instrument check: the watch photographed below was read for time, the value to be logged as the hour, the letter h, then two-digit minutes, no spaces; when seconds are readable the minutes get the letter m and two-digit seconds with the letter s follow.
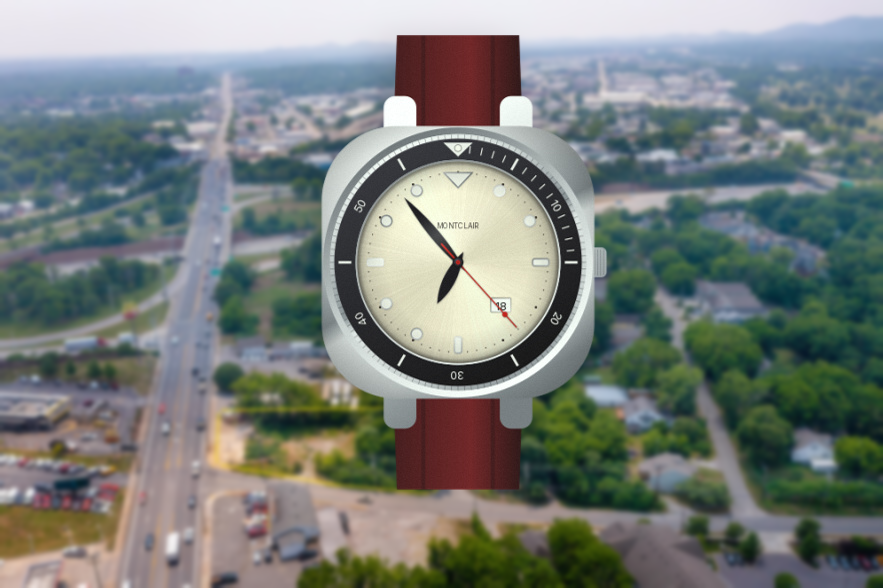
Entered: 6h53m23s
